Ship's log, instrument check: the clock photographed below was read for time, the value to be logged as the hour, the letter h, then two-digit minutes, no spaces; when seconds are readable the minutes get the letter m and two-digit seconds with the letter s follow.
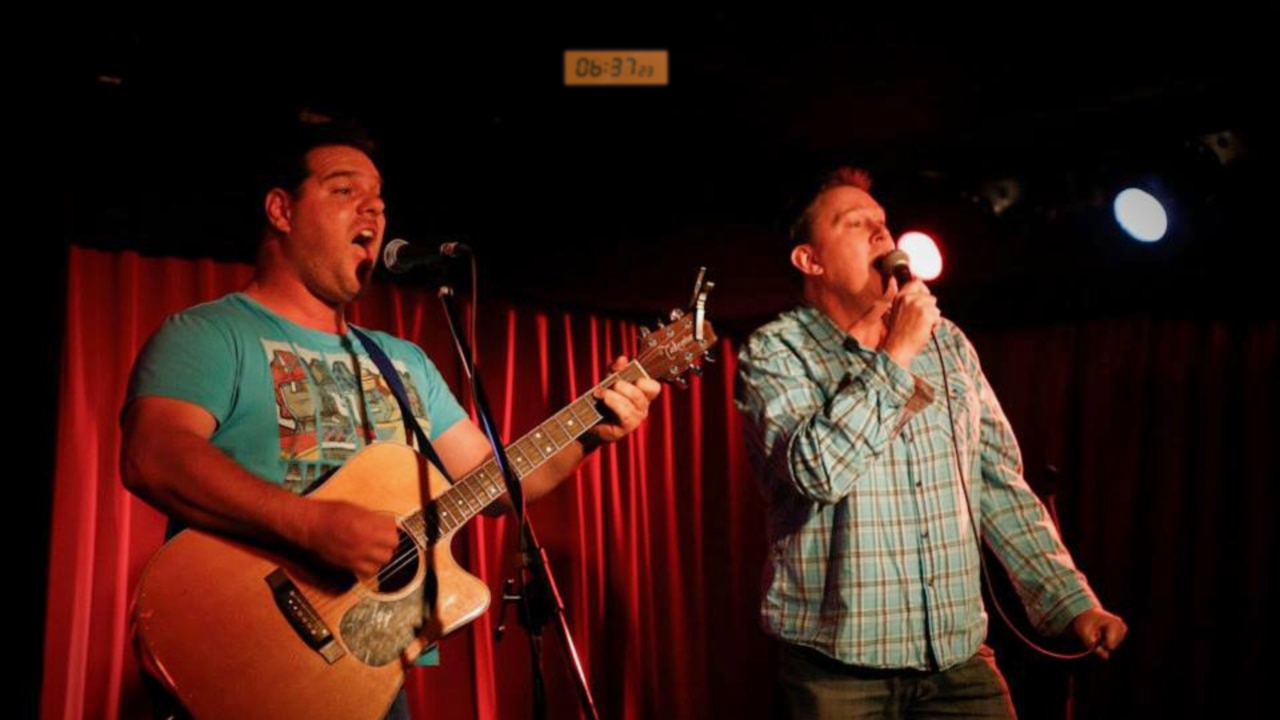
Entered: 6h37
